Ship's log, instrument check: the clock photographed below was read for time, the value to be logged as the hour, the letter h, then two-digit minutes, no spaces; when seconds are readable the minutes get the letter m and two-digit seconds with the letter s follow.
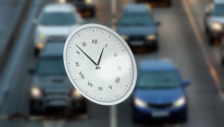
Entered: 12h52
